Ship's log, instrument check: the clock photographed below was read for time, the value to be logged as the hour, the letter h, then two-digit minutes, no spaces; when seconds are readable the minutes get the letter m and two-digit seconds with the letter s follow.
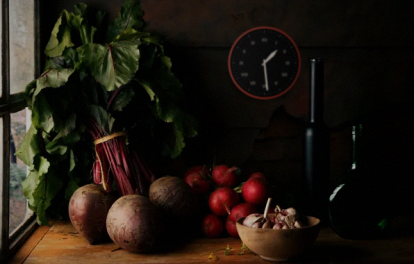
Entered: 1h29
